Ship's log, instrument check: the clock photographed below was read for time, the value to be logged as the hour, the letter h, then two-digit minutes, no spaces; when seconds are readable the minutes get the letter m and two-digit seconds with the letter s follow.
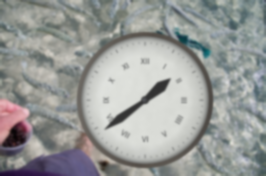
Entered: 1h39
